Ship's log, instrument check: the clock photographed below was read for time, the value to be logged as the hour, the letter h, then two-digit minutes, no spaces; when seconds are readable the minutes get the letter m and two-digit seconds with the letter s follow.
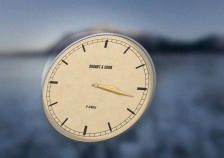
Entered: 3h17
